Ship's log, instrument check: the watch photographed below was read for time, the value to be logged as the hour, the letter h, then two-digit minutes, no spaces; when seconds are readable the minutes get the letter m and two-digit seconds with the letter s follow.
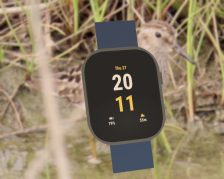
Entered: 20h11
